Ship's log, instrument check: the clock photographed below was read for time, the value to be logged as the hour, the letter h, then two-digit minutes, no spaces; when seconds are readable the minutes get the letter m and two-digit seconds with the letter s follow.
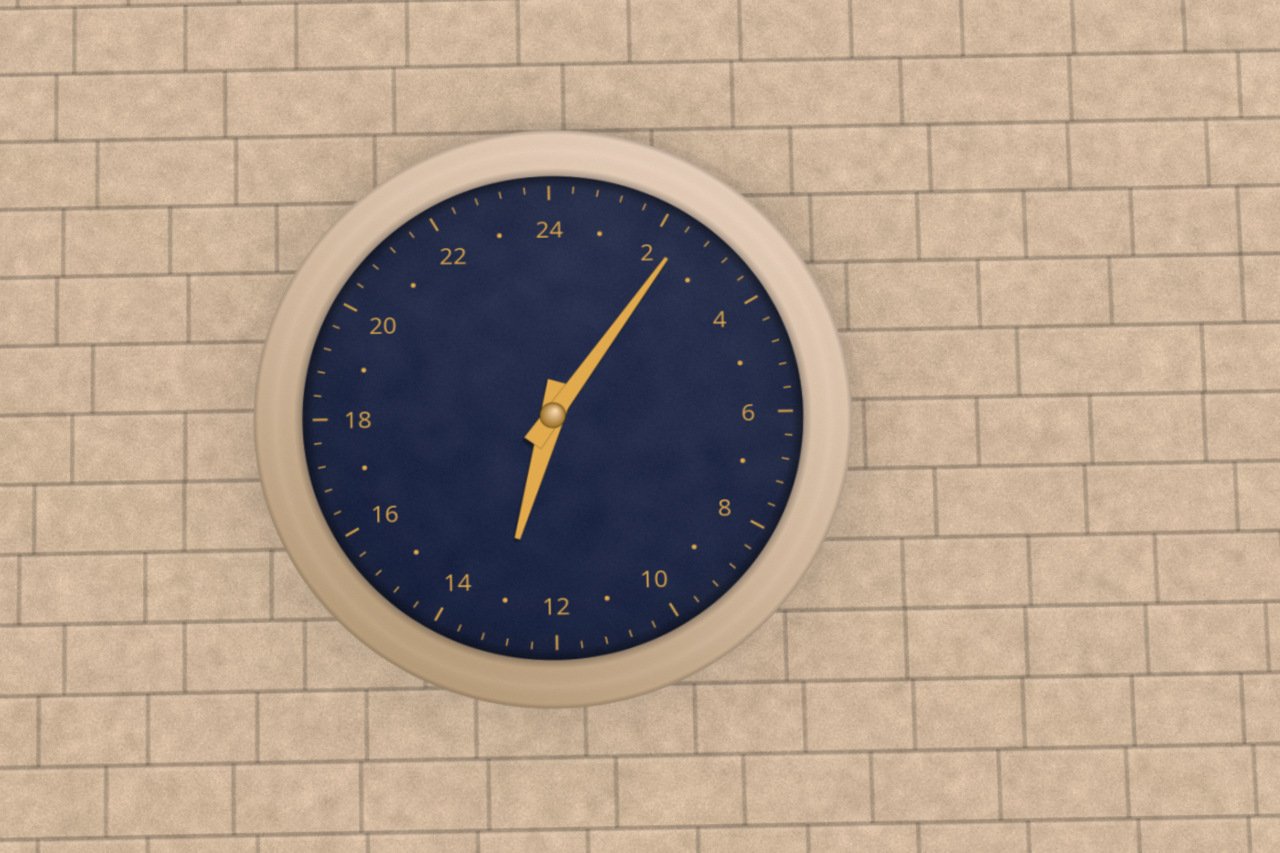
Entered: 13h06
